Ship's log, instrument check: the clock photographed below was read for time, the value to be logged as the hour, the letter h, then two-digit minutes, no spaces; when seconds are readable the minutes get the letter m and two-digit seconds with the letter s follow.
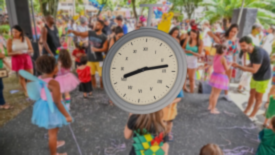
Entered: 8h13
